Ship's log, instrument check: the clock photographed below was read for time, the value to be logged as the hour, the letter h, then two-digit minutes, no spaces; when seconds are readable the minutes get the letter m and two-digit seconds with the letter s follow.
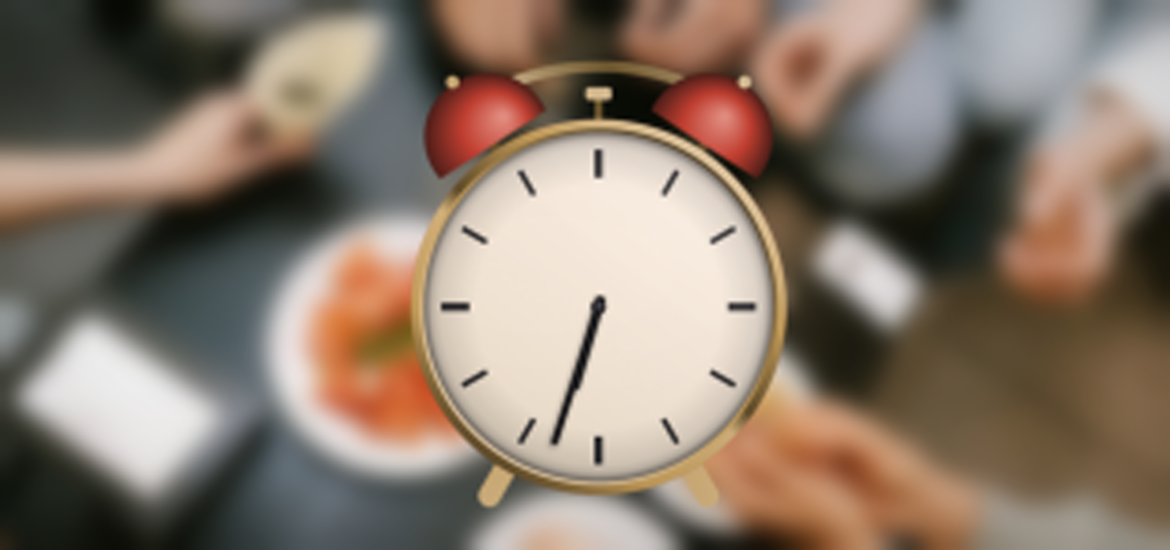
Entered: 6h33
